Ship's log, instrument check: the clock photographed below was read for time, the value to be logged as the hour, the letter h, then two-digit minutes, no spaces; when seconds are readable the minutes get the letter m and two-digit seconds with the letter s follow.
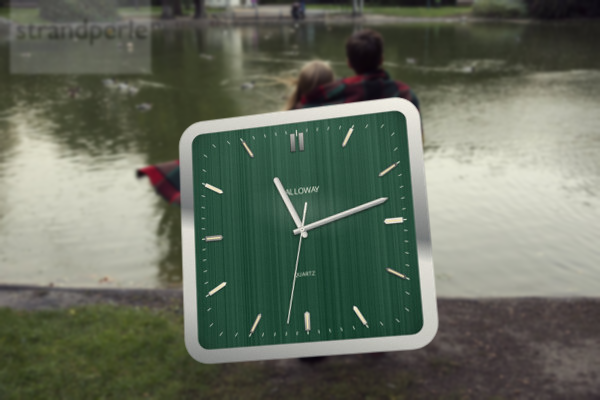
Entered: 11h12m32s
